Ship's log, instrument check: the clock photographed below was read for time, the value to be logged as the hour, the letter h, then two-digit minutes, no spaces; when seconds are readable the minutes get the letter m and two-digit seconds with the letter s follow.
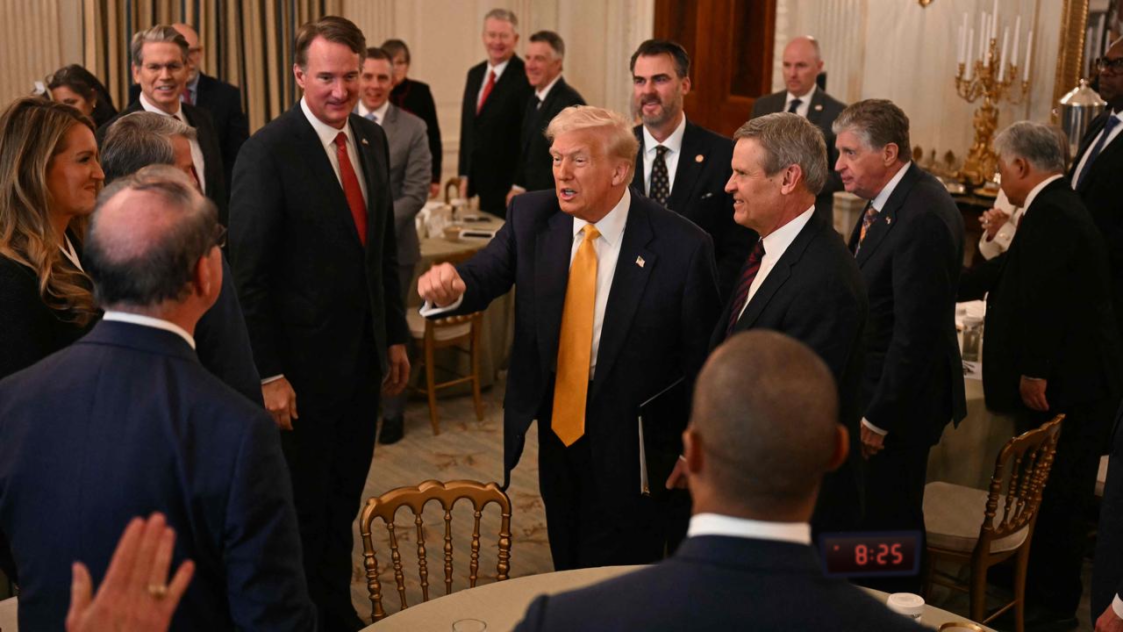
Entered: 8h25
